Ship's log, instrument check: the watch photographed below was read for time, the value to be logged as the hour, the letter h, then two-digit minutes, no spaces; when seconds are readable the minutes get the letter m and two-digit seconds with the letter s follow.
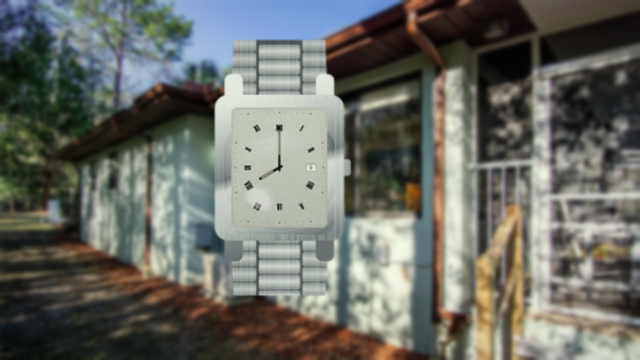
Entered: 8h00
